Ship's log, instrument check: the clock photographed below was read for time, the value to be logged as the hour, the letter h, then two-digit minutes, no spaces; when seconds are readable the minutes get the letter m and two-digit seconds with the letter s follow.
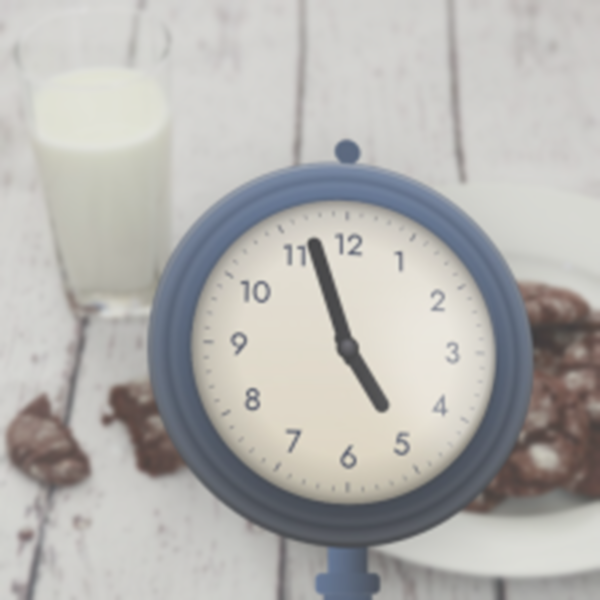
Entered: 4h57
